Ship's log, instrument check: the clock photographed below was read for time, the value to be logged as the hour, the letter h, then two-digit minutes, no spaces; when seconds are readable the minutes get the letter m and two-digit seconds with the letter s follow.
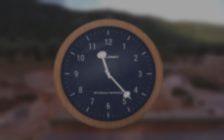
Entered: 11h23
